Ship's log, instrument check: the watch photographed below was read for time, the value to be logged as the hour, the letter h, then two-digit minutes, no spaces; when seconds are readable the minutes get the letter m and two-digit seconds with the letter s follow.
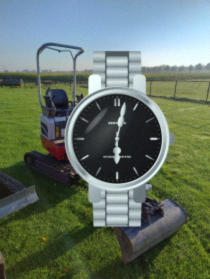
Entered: 6h02
